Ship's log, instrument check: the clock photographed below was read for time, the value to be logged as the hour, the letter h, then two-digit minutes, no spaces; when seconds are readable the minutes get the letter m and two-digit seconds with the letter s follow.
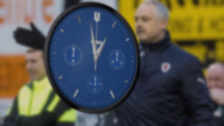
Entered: 12h58
